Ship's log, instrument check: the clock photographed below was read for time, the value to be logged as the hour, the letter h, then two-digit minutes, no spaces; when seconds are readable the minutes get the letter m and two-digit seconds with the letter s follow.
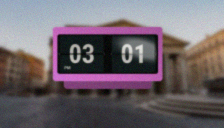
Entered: 3h01
